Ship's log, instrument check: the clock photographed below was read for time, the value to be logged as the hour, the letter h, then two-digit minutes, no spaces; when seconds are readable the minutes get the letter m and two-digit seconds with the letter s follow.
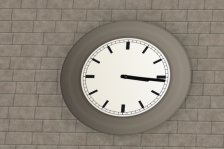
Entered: 3h16
